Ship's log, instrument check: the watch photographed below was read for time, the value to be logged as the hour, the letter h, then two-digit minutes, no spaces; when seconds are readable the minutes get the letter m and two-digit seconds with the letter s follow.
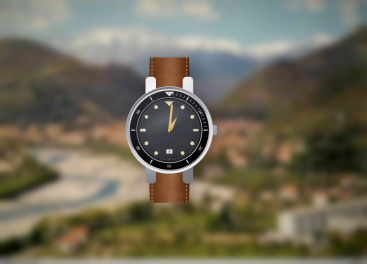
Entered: 1h01
